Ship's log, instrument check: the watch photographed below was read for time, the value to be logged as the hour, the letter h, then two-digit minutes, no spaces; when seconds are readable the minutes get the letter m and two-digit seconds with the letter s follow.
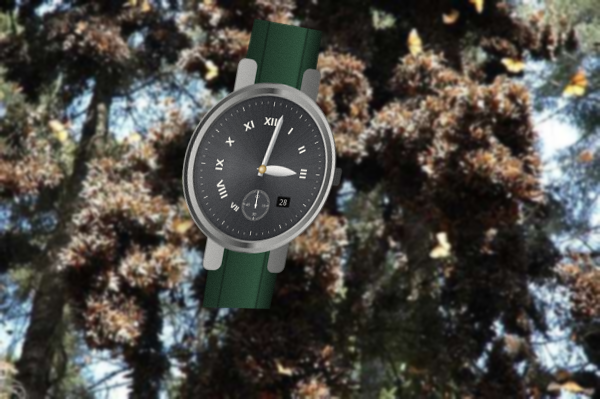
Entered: 3h02
